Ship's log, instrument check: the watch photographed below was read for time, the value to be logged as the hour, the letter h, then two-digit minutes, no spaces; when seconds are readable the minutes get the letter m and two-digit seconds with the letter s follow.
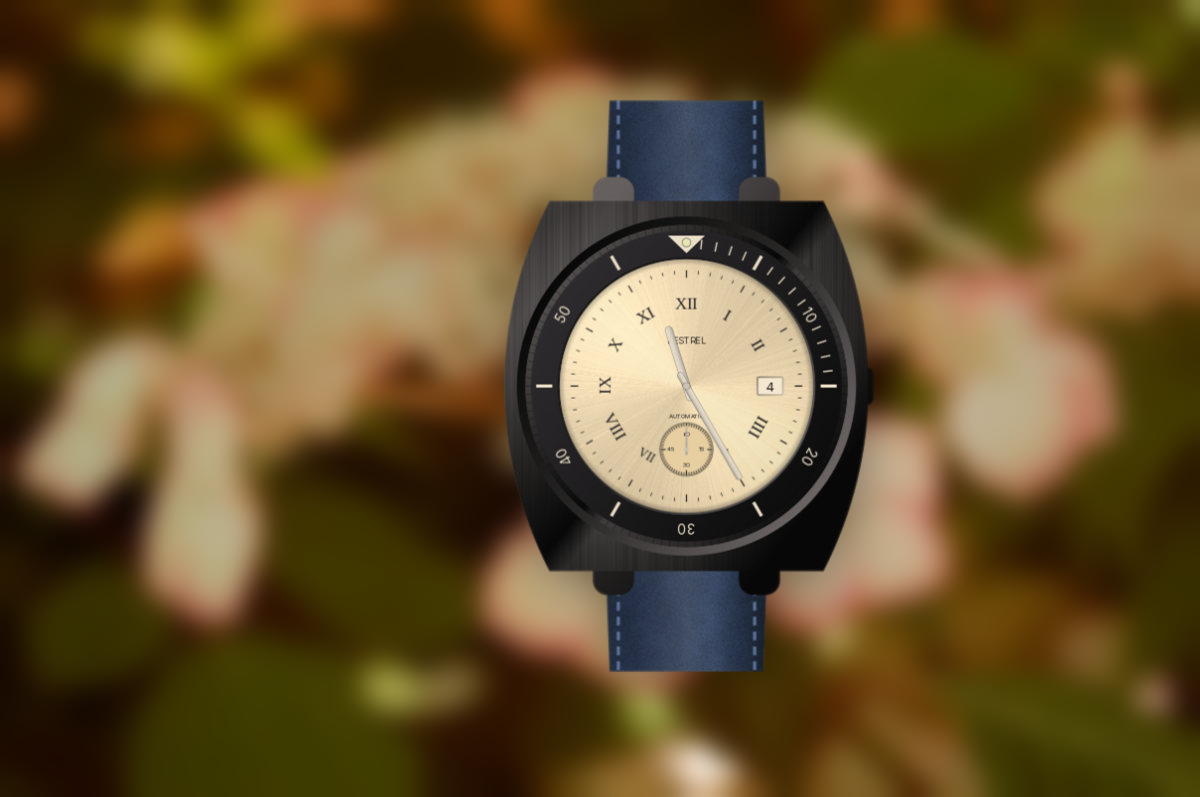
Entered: 11h25
